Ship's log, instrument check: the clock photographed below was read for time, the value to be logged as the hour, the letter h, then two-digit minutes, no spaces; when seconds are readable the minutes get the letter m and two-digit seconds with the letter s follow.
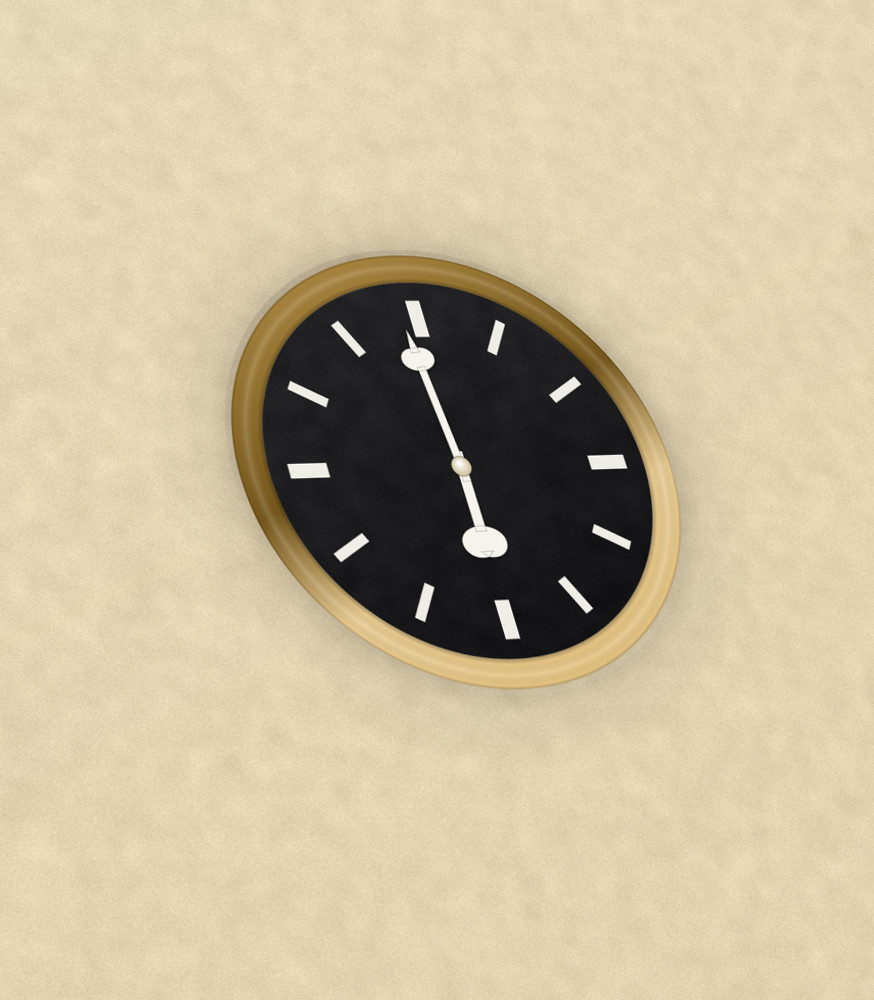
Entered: 5h59
